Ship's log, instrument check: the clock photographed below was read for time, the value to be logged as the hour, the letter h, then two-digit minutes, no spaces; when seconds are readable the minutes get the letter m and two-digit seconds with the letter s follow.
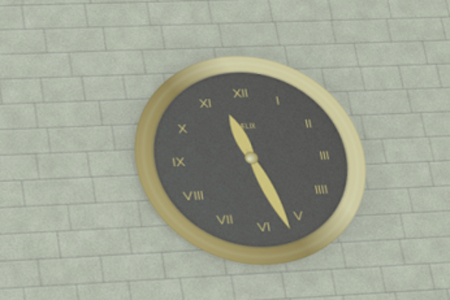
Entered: 11h27
